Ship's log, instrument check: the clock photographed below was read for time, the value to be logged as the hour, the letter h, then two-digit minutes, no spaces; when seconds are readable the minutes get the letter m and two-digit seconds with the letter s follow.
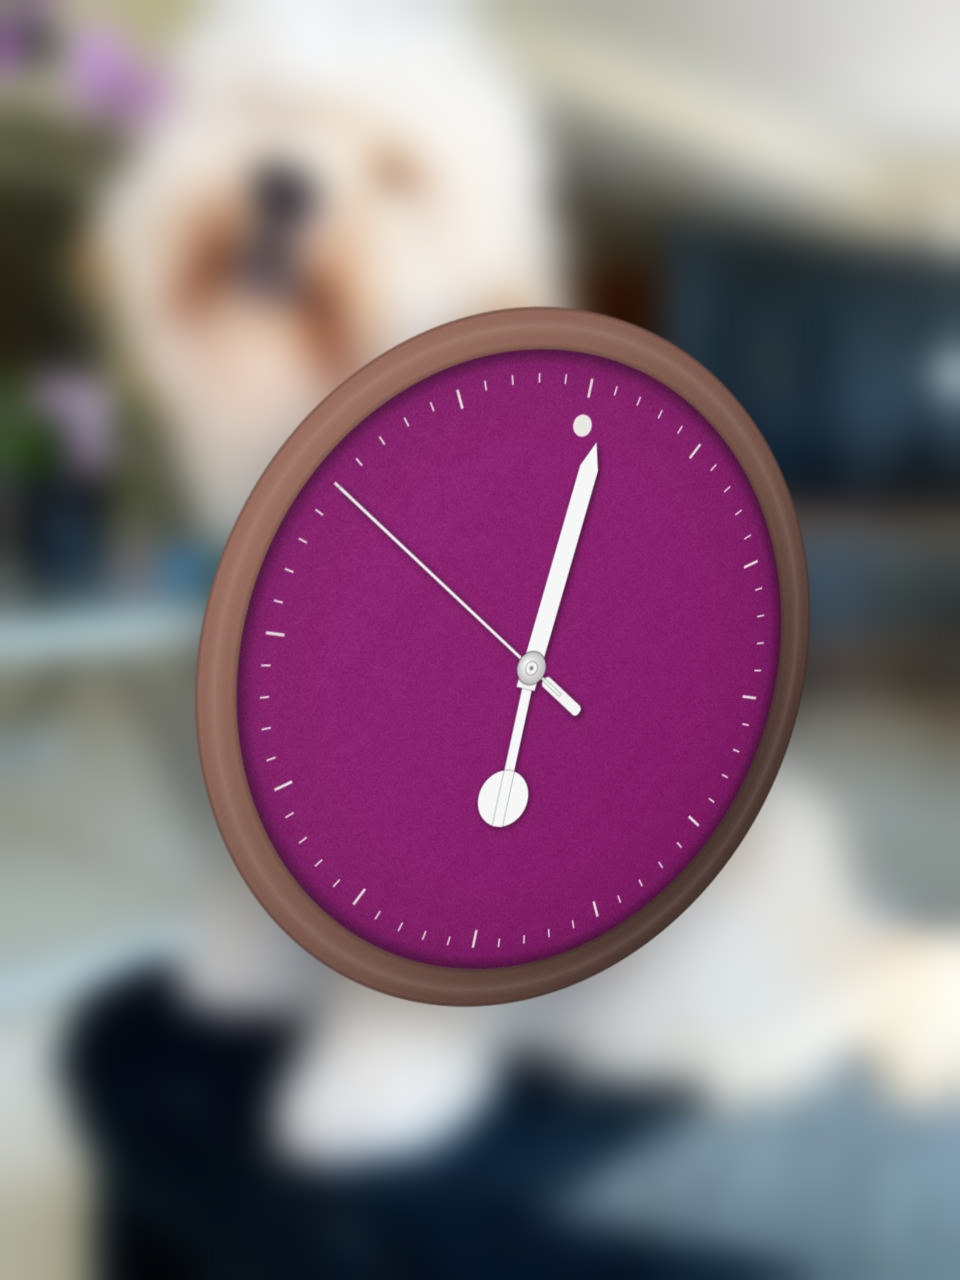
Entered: 6h00m50s
